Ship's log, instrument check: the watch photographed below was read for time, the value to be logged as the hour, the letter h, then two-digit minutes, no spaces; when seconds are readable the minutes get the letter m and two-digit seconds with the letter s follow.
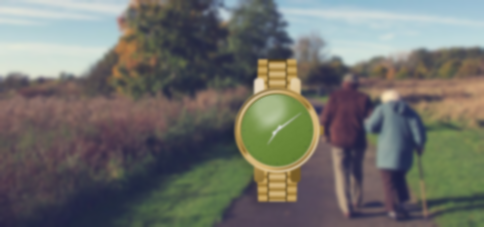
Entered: 7h09
